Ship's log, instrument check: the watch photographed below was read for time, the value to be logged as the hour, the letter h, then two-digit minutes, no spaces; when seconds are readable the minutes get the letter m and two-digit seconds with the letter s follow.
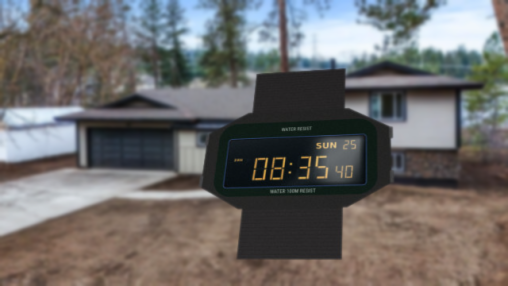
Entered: 8h35m40s
